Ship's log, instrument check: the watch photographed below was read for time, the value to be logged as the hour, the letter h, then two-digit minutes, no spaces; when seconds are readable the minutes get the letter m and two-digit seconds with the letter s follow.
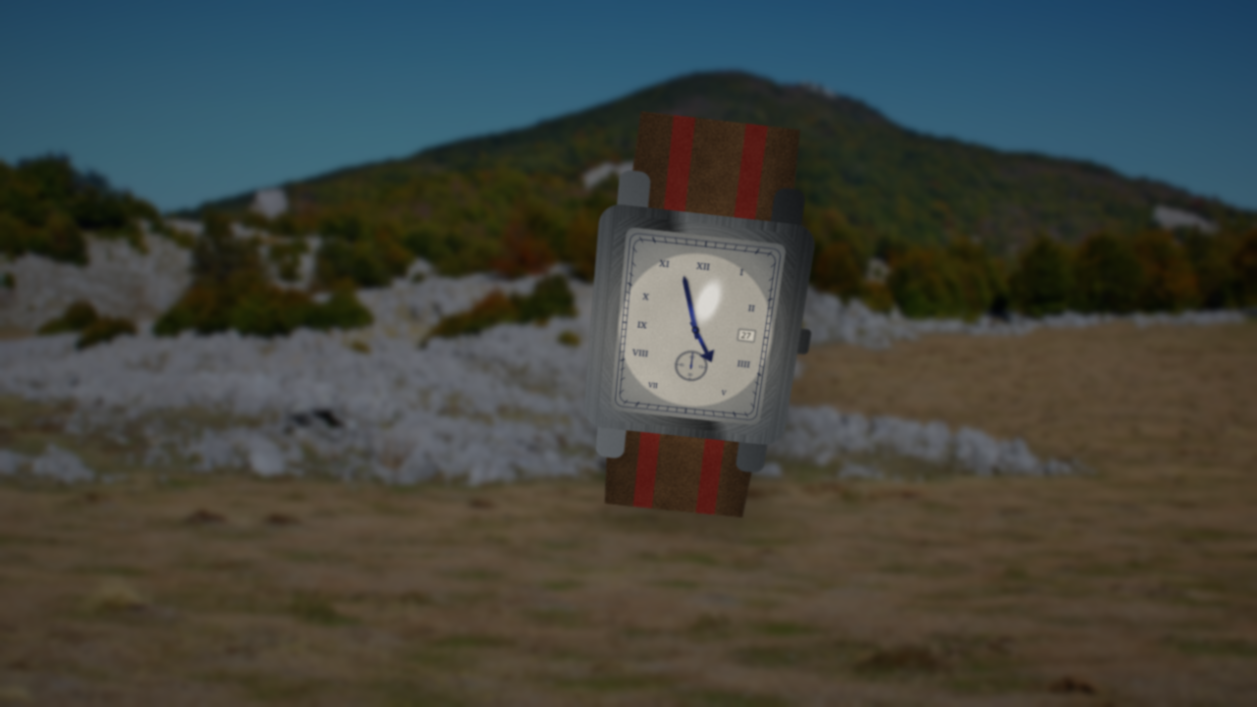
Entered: 4h57
